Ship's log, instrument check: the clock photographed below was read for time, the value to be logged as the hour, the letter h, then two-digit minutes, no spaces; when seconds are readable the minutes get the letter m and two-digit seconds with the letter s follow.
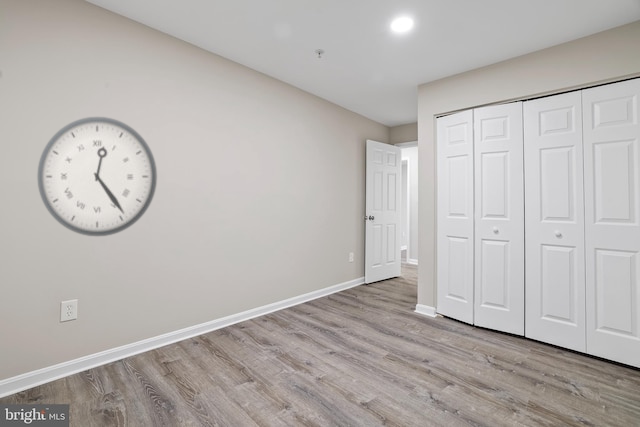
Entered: 12h24
